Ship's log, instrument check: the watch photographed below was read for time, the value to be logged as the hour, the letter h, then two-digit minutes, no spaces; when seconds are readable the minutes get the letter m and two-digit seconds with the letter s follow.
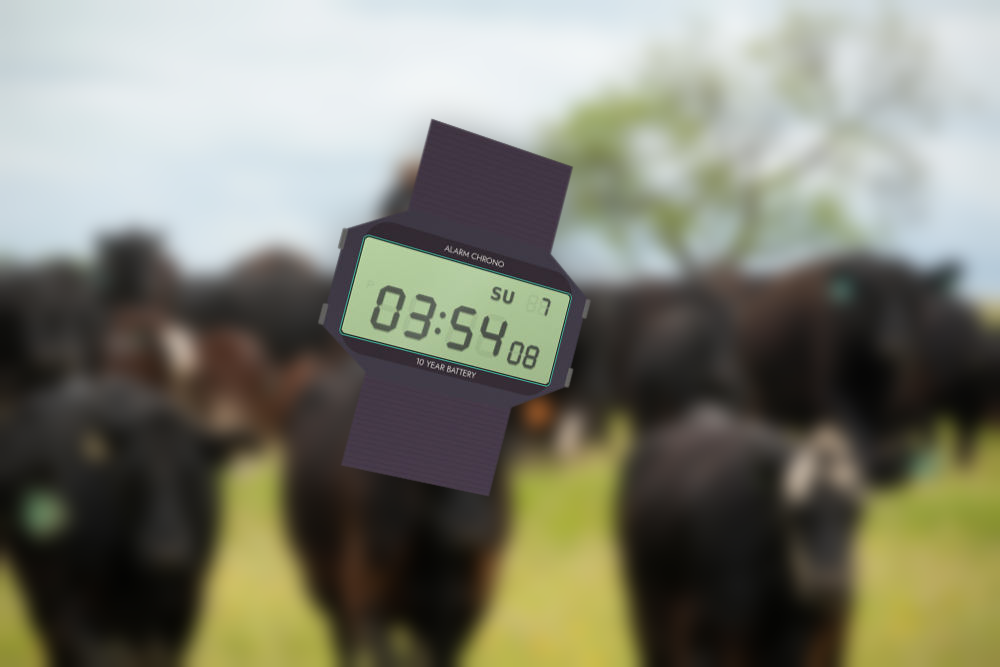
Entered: 3h54m08s
